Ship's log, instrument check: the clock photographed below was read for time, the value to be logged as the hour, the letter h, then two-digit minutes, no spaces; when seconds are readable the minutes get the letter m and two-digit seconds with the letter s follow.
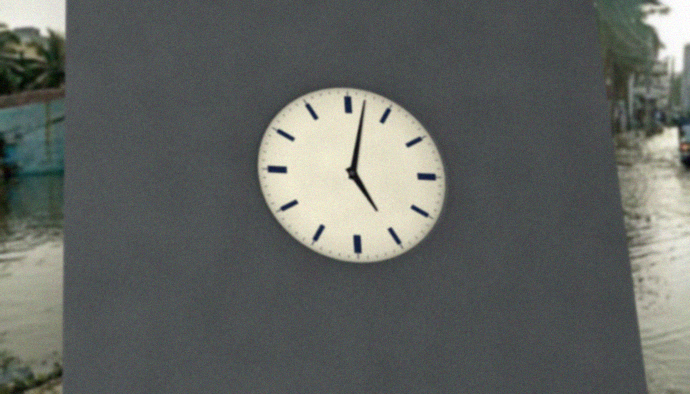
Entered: 5h02
